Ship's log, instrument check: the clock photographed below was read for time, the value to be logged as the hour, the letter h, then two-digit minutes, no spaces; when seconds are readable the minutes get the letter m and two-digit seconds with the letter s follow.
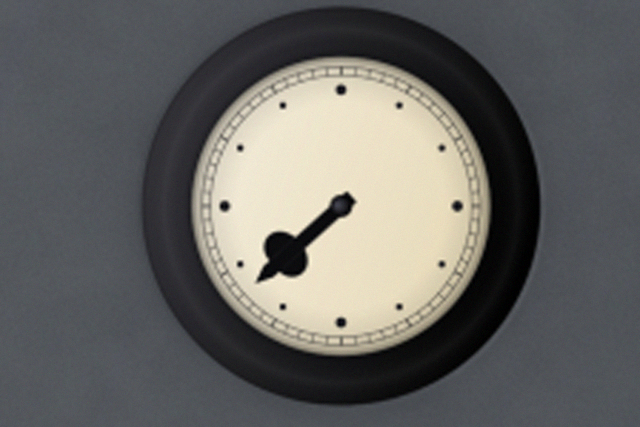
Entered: 7h38
